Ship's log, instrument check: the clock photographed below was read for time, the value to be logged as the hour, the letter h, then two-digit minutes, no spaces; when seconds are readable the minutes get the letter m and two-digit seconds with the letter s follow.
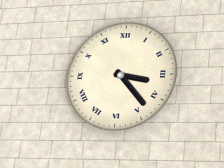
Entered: 3h23
